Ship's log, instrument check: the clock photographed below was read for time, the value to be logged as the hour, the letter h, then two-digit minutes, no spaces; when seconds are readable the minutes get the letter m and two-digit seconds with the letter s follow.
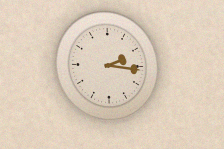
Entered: 2h16
